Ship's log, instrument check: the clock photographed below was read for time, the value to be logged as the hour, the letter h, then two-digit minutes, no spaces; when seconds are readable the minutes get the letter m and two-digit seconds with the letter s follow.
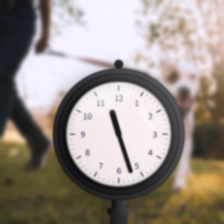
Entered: 11h27
